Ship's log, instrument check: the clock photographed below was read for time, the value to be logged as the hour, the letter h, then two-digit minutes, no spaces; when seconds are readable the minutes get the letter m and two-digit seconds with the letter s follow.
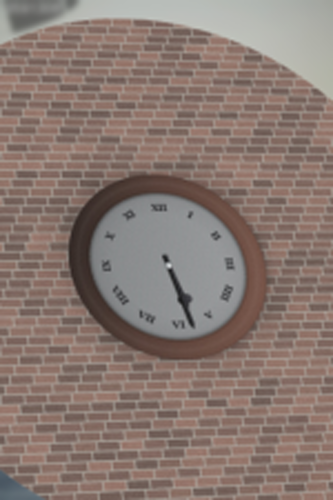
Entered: 5h28
